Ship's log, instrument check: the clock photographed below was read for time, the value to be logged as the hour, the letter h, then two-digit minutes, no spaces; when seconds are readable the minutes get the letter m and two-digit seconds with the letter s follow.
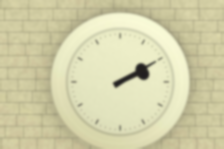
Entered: 2h10
